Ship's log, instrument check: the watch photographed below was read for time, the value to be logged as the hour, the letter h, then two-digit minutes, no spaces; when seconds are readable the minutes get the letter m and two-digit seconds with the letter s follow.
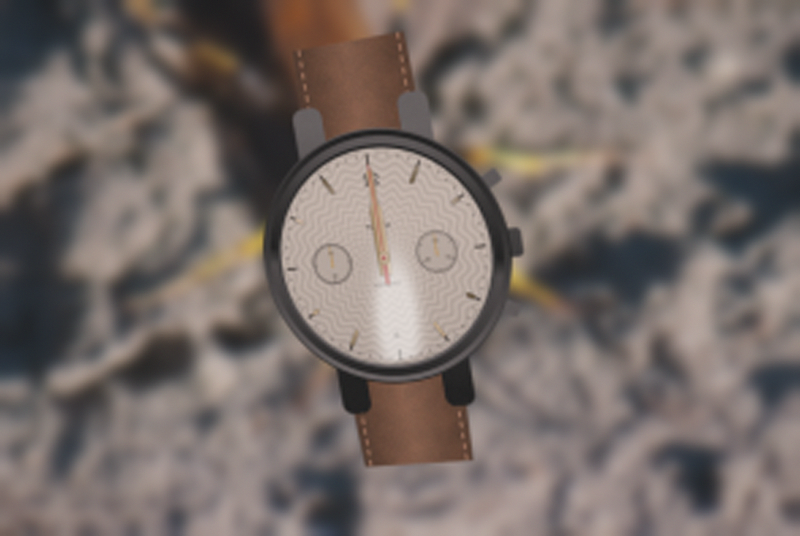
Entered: 12h00
